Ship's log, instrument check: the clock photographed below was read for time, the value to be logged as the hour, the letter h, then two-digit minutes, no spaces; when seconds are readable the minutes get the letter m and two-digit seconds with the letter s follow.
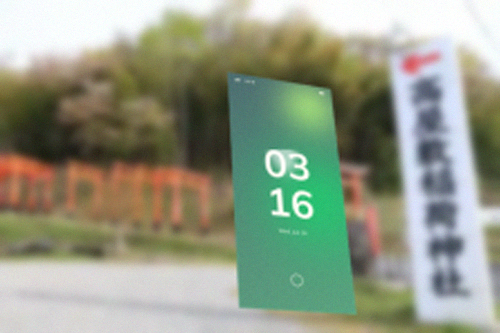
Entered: 3h16
